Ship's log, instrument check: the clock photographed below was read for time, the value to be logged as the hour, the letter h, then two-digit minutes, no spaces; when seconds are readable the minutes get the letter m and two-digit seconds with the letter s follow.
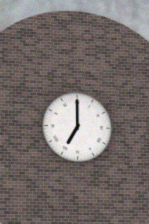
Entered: 7h00
